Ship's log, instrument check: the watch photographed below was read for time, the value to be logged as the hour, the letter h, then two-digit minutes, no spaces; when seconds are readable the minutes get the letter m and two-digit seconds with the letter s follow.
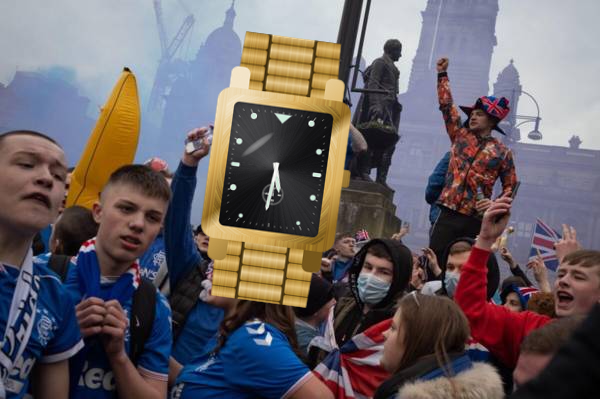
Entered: 5h31
